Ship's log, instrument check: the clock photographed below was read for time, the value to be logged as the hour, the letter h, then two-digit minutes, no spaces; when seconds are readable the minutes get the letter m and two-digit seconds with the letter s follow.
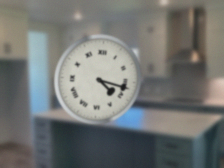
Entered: 4h17
